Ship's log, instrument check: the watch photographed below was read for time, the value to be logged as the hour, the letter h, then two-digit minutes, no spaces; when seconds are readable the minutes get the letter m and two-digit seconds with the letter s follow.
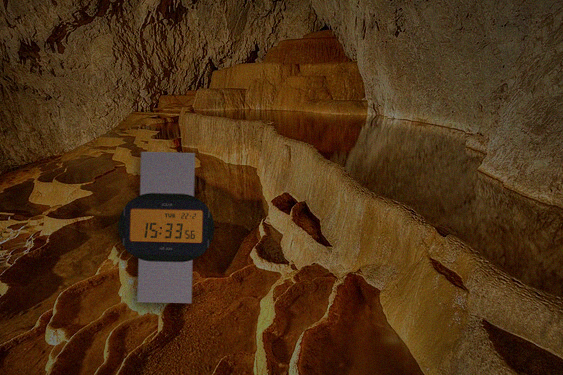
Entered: 15h33m56s
